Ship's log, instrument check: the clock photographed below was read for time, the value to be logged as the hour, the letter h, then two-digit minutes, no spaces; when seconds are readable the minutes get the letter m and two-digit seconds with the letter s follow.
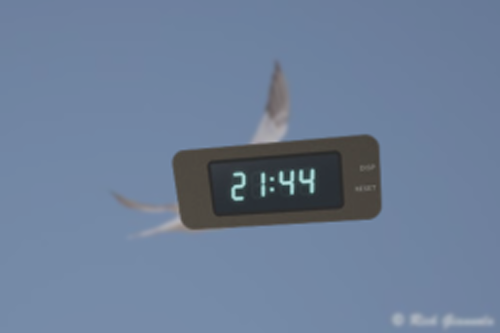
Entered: 21h44
